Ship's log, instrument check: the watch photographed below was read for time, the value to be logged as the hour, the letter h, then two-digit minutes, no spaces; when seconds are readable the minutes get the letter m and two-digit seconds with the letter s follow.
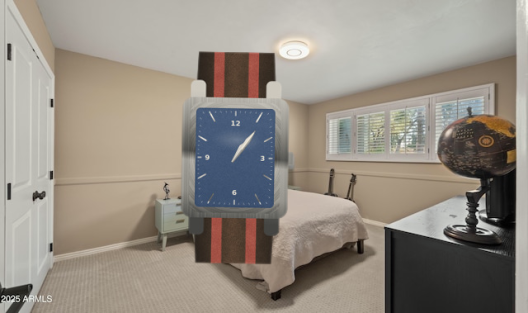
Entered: 1h06
